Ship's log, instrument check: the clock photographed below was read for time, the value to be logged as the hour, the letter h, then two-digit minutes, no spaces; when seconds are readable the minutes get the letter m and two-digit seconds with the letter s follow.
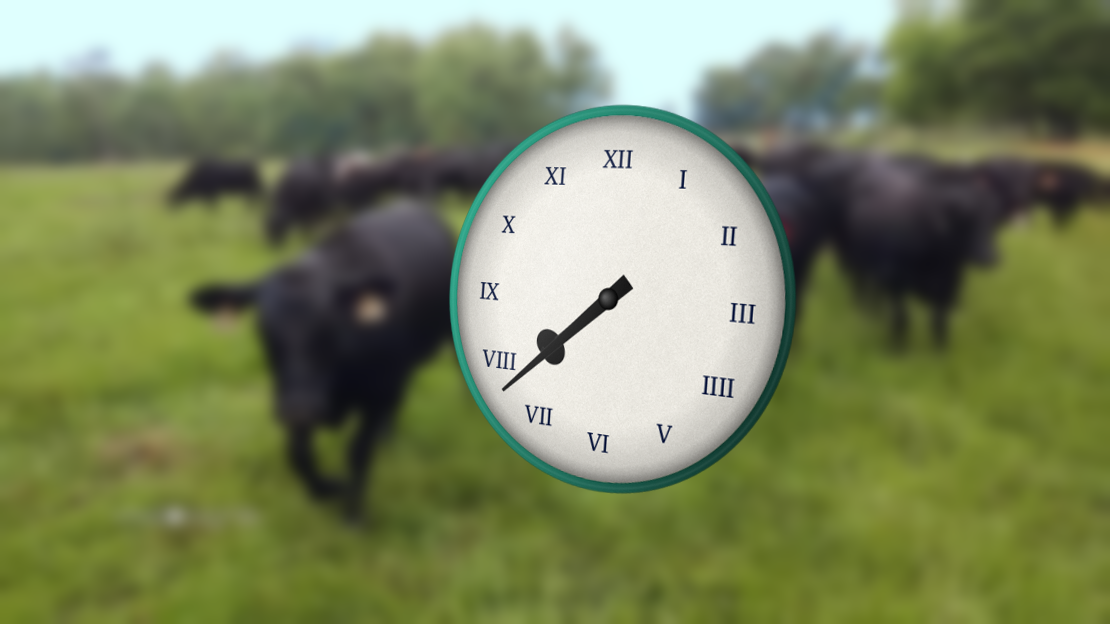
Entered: 7h38
